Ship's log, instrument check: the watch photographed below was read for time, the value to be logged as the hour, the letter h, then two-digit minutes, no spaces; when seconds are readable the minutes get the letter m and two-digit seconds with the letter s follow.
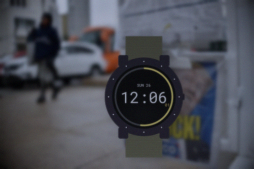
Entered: 12h06
